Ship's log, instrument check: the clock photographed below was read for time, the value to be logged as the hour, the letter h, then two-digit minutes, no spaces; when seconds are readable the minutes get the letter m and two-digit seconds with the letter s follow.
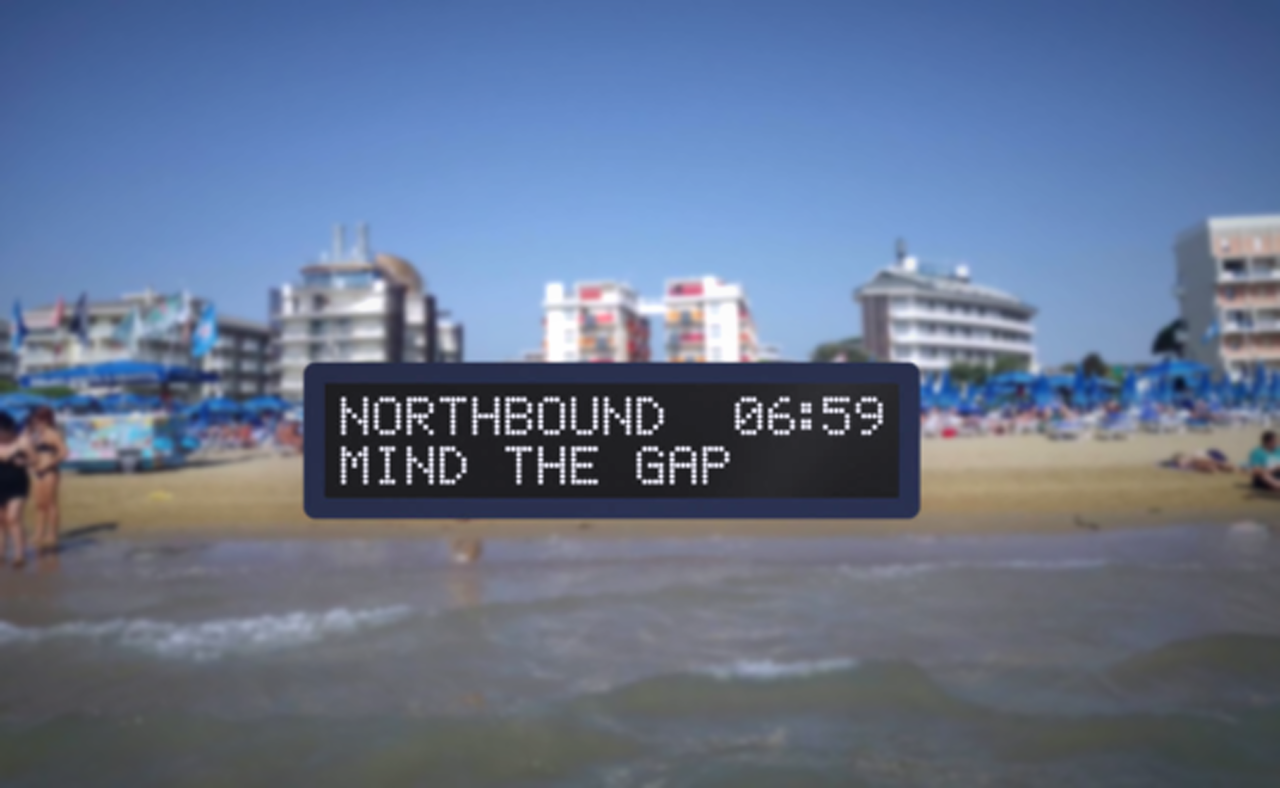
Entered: 6h59
